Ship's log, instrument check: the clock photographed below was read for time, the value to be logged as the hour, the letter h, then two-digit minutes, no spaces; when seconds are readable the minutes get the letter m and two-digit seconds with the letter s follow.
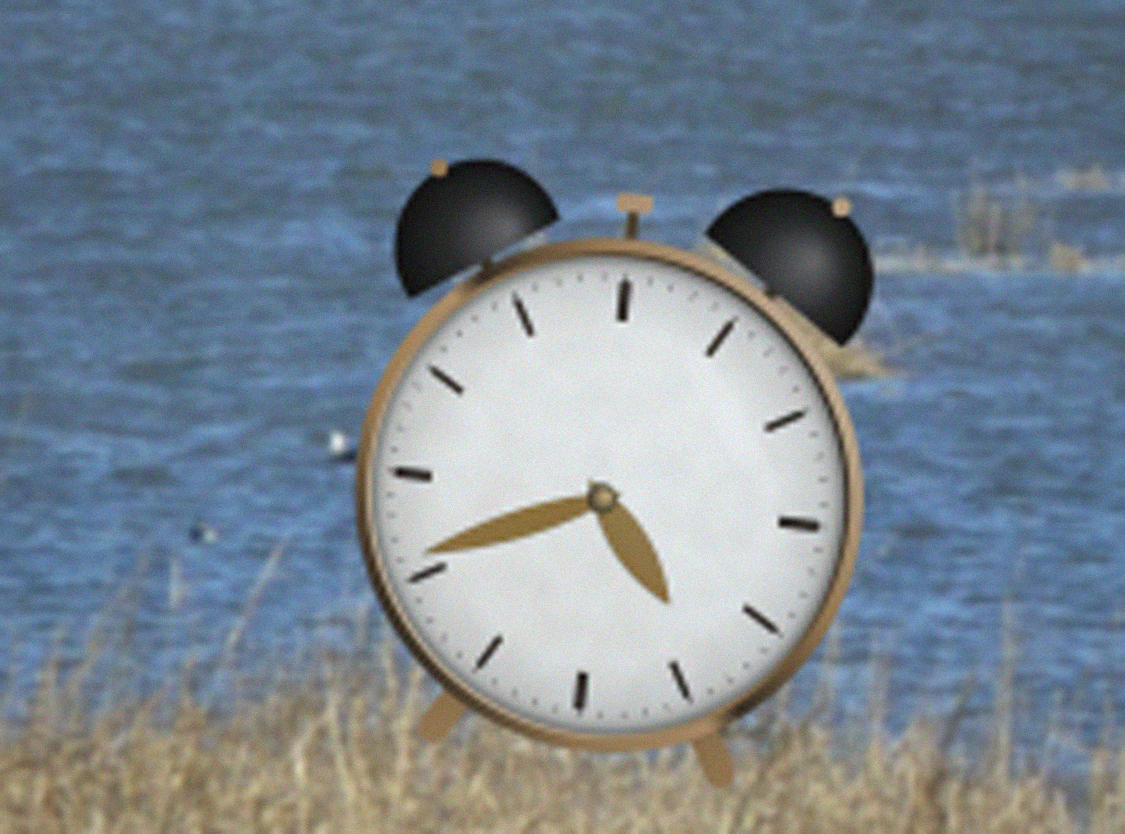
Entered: 4h41
